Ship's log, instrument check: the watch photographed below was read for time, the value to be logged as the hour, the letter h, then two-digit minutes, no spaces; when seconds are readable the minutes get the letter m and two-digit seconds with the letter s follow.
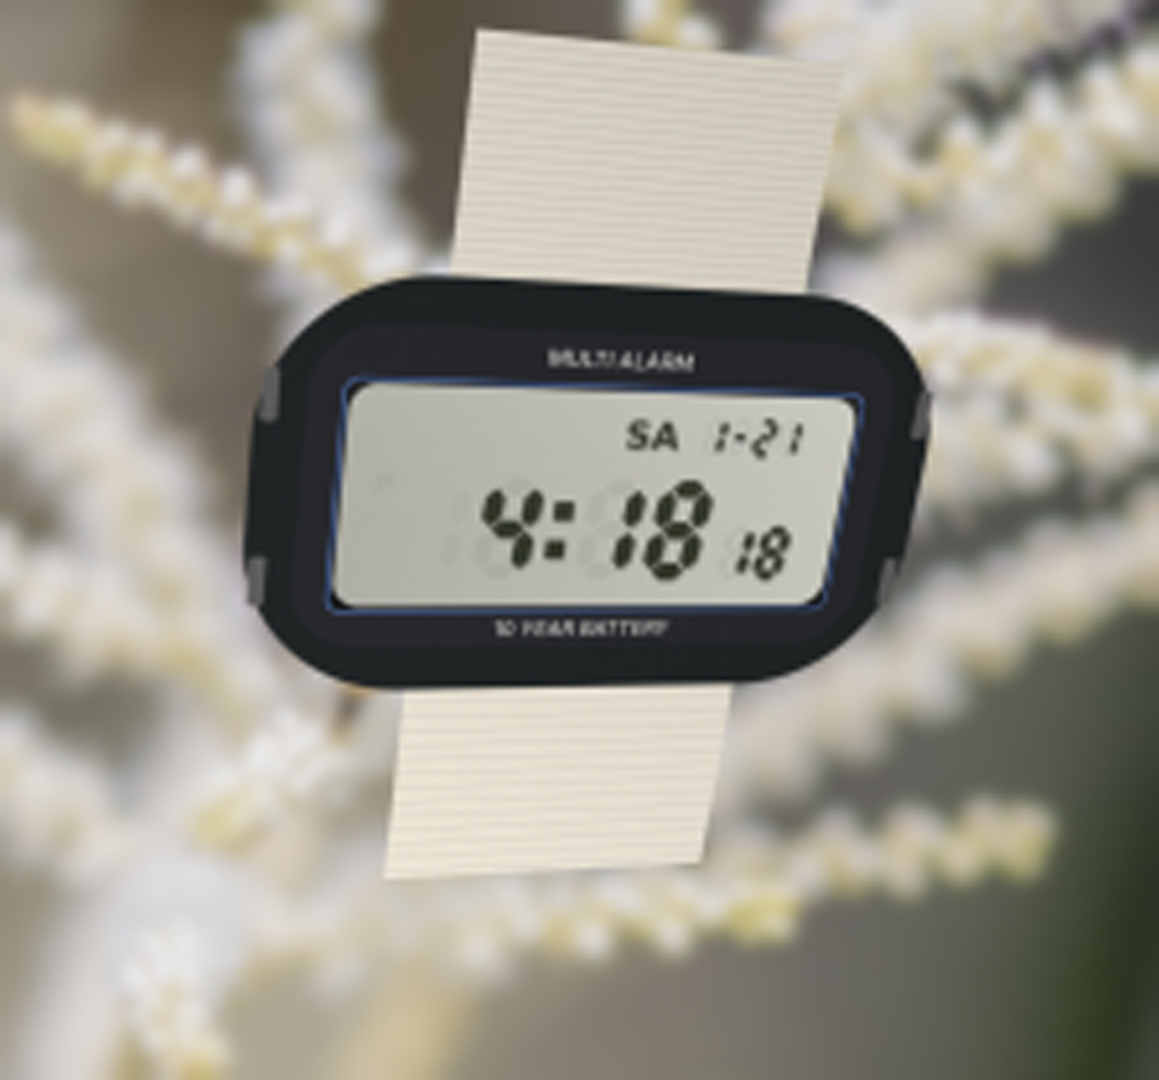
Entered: 4h18m18s
